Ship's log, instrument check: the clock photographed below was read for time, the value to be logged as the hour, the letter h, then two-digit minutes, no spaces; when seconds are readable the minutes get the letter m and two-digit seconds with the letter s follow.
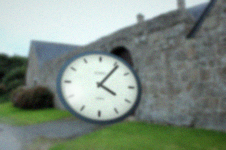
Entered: 4h06
